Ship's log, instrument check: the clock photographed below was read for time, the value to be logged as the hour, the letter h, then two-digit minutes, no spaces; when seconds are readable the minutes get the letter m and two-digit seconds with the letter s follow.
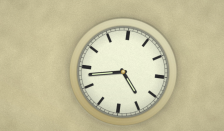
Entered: 4h43
